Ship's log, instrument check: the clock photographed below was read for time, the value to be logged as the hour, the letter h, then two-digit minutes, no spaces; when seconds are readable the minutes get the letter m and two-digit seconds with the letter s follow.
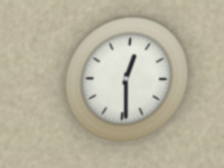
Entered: 12h29
